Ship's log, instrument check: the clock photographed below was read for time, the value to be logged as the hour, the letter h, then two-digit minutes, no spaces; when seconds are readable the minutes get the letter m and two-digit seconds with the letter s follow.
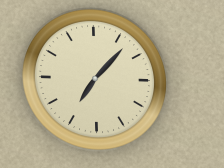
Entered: 7h07
